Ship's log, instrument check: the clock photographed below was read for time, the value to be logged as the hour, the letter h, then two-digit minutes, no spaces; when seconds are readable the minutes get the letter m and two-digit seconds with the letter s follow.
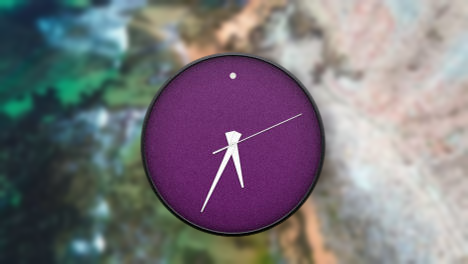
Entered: 5h34m11s
